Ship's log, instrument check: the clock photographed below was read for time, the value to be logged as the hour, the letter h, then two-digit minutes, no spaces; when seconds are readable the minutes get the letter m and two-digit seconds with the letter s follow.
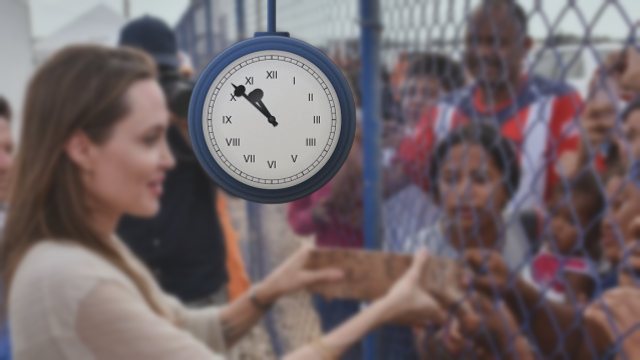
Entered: 10h52
